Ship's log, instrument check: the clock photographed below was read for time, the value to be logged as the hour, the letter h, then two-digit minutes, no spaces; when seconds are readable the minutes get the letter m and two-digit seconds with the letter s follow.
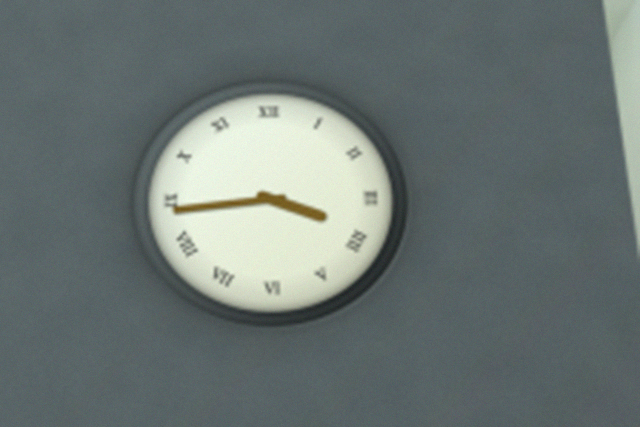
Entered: 3h44
